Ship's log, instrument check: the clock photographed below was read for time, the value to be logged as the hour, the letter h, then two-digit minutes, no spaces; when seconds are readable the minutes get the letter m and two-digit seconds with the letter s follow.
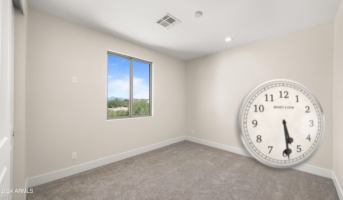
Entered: 5h29
